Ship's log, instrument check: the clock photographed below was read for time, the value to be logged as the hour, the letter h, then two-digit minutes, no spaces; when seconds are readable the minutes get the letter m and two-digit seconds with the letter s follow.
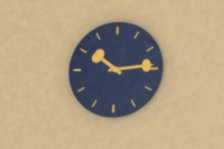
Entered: 10h14
